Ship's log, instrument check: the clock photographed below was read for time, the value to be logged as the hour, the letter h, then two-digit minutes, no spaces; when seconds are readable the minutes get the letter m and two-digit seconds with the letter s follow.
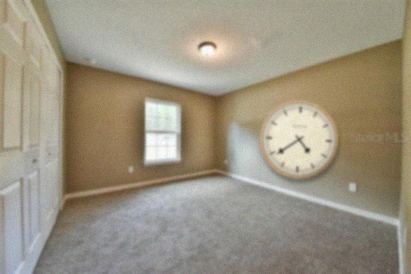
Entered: 4h39
